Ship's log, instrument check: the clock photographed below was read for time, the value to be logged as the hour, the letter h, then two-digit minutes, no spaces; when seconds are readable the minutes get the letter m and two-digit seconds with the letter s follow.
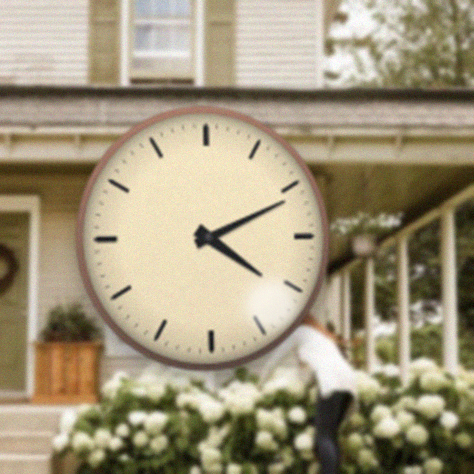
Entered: 4h11
